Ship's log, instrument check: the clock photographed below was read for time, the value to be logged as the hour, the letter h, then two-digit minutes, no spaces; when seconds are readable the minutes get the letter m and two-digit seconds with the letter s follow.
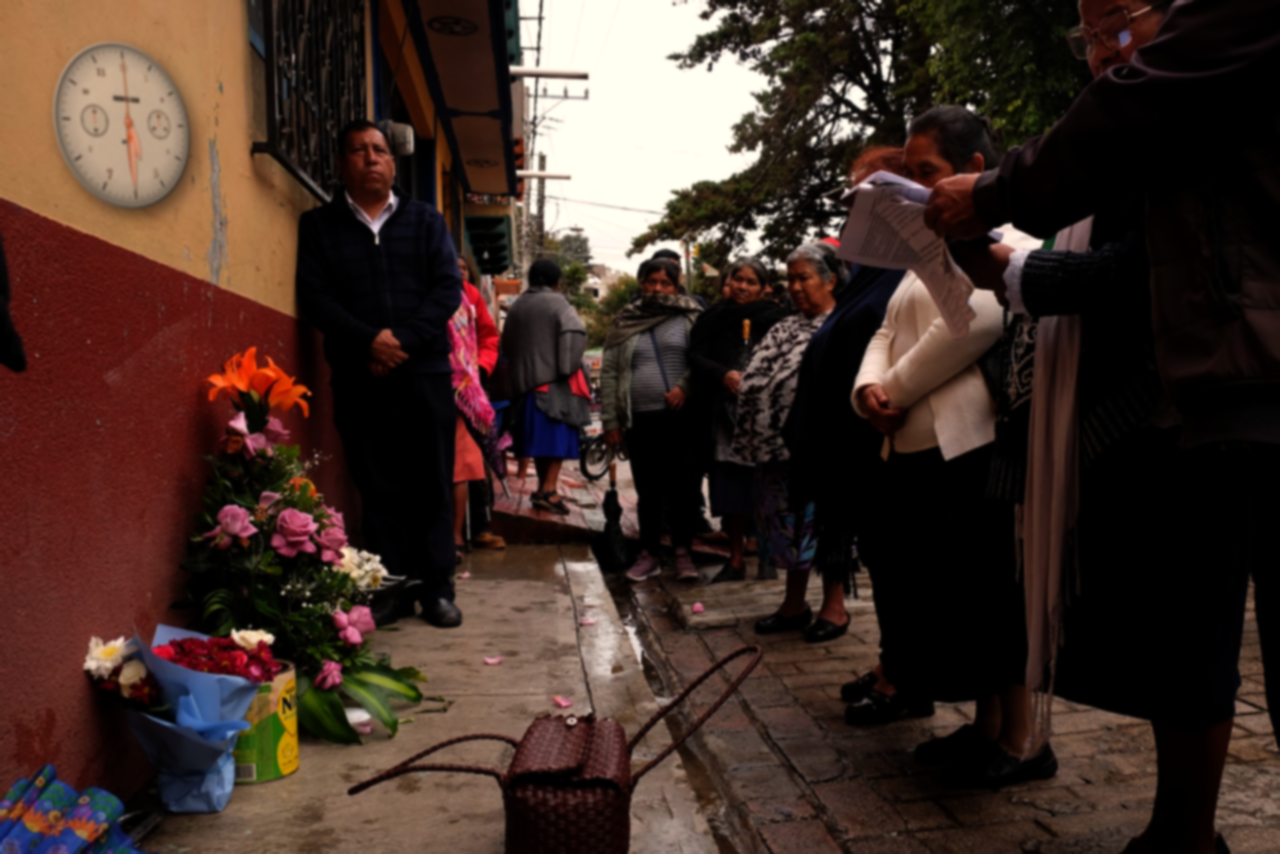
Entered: 5h30
